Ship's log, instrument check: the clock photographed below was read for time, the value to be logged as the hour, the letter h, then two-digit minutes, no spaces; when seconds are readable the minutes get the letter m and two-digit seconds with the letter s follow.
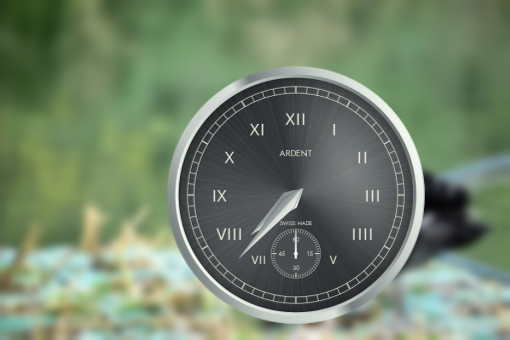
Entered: 7h37
